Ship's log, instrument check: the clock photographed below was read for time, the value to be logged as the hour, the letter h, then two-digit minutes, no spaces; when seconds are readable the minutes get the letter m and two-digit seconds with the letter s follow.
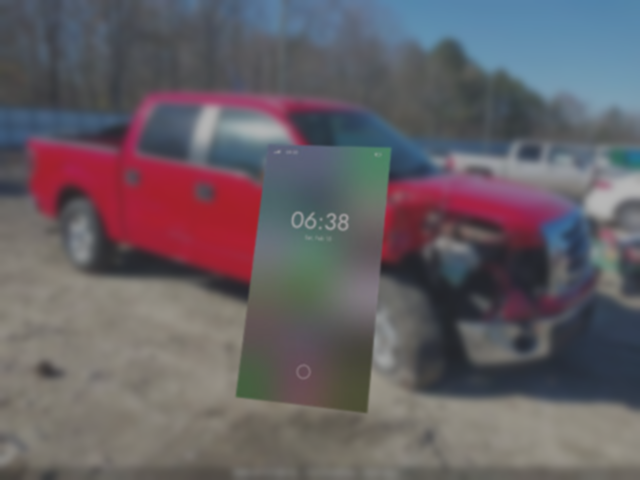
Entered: 6h38
